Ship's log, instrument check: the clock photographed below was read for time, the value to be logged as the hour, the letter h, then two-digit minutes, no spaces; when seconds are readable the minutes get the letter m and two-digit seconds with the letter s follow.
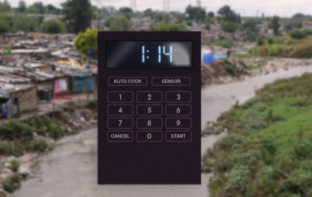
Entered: 1h14
